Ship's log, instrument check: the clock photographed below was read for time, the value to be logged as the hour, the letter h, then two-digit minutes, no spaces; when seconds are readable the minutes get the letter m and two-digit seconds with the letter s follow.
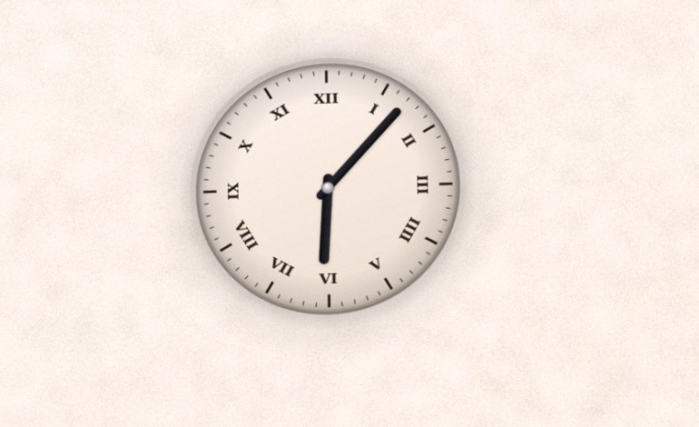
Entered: 6h07
